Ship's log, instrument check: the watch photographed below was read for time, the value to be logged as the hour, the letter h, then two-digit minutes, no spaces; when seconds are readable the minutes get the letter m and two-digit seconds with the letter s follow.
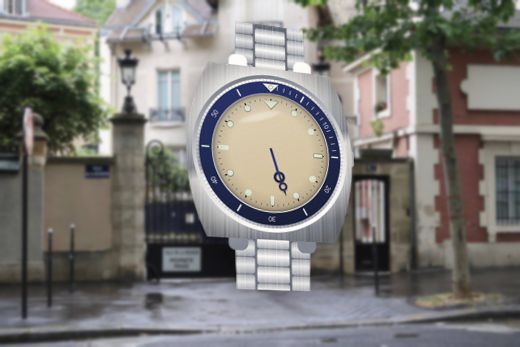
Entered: 5h27
